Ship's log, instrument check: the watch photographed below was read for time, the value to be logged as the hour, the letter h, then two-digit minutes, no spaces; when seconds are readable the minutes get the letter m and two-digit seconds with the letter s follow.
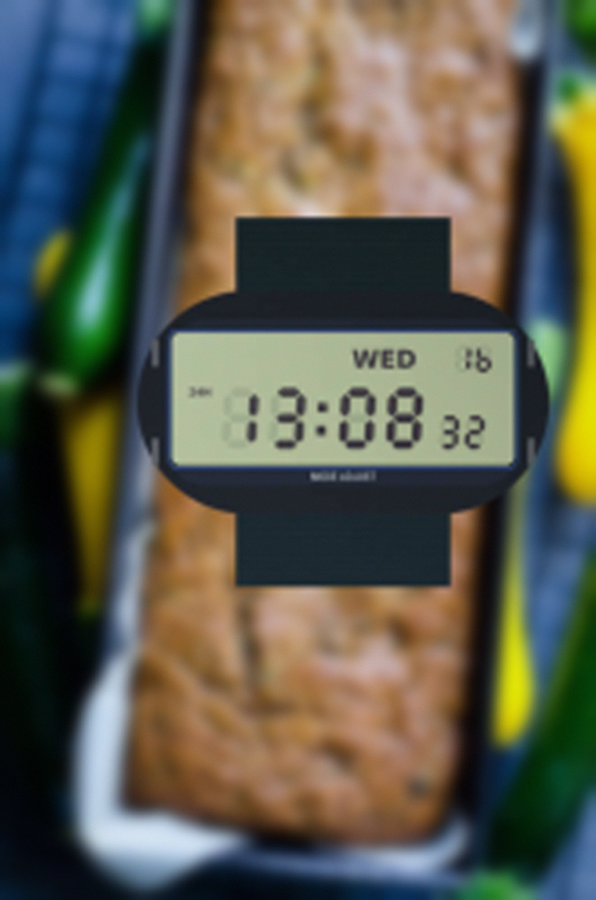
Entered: 13h08m32s
